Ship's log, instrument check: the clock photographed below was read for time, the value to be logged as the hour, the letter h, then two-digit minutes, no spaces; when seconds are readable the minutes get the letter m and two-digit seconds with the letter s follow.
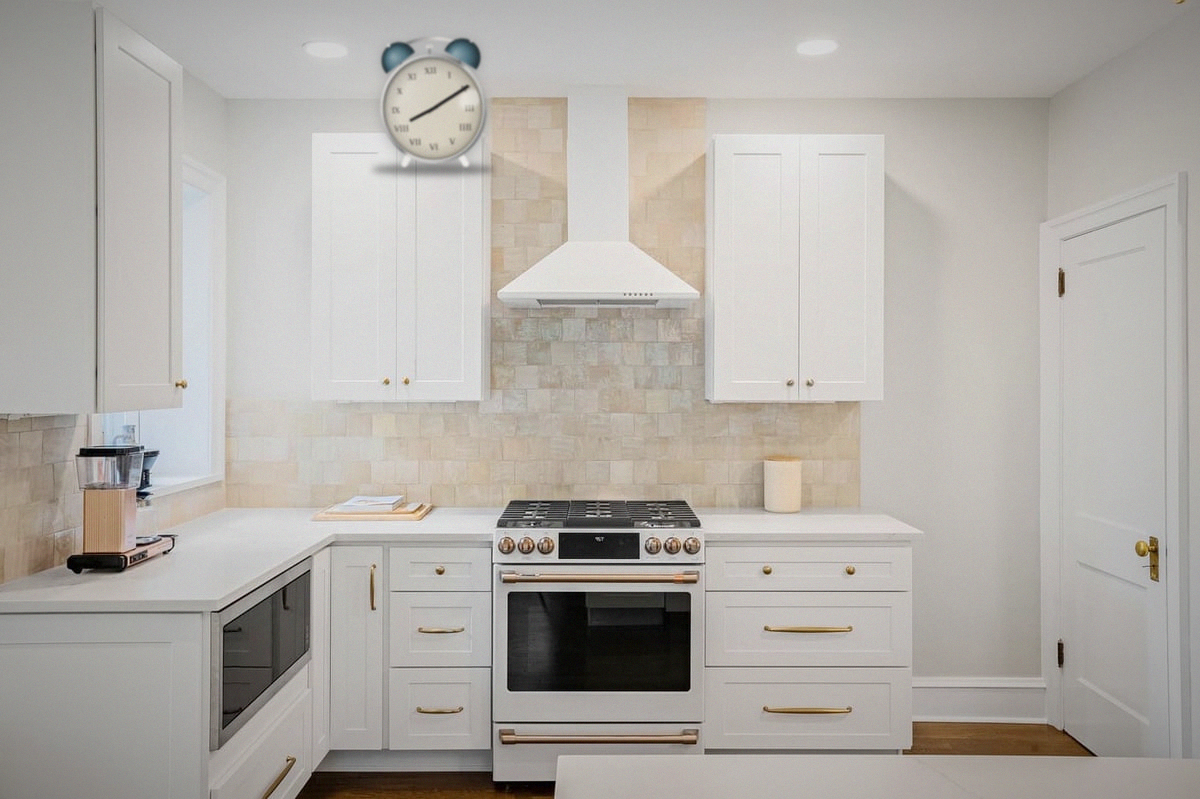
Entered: 8h10
